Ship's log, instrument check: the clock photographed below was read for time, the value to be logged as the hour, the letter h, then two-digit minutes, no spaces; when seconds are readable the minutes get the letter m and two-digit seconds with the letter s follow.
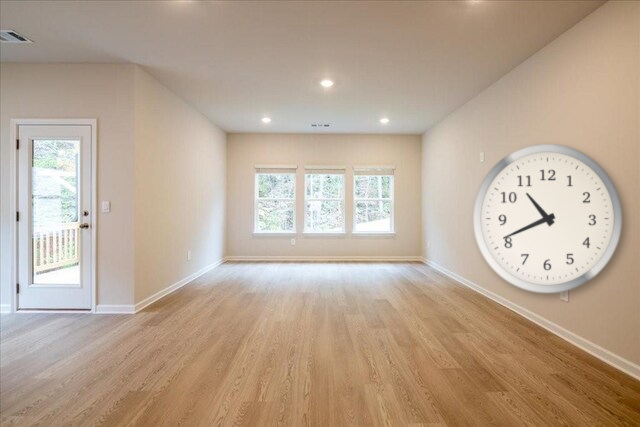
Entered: 10h41
